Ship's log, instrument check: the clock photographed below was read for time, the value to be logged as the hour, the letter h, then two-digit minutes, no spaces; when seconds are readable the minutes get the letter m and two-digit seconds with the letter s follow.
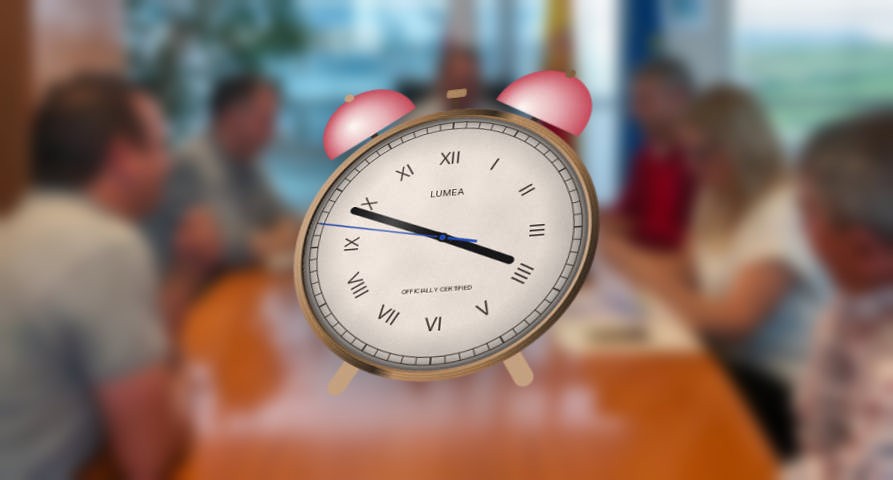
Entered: 3h48m47s
